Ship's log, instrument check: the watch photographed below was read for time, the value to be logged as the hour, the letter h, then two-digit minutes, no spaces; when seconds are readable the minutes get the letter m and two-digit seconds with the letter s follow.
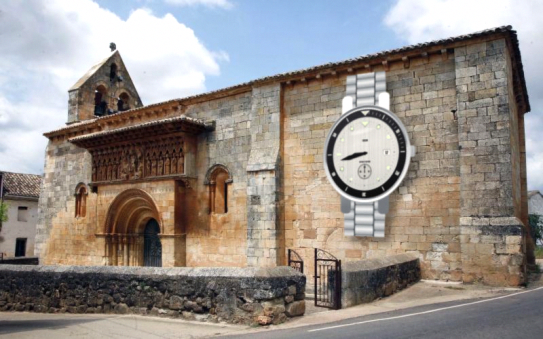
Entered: 8h43
